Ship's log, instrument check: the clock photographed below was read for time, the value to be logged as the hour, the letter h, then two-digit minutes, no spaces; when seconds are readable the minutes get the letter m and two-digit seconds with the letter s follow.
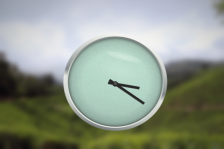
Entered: 3h21
